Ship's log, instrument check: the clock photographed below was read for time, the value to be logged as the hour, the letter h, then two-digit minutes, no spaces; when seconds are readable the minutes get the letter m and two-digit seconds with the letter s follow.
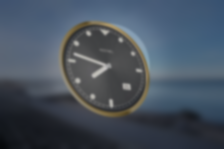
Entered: 7h47
